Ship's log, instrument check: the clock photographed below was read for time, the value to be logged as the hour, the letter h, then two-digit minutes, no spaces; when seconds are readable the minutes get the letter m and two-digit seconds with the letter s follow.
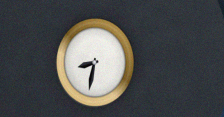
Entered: 8h32
